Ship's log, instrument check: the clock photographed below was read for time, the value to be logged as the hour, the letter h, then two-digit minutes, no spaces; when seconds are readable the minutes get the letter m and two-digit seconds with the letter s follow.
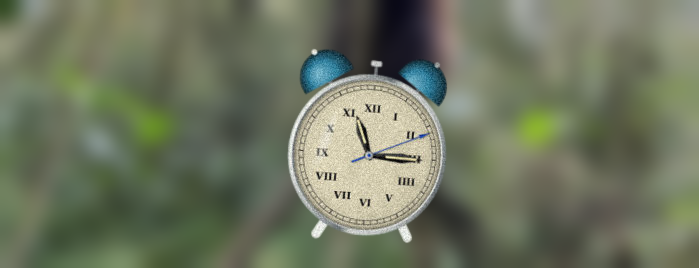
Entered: 11h15m11s
